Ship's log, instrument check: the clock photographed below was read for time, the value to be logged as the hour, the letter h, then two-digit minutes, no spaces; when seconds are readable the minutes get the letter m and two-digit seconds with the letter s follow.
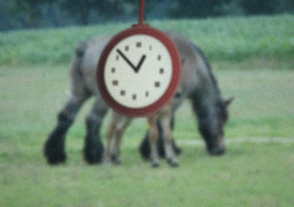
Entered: 12h52
